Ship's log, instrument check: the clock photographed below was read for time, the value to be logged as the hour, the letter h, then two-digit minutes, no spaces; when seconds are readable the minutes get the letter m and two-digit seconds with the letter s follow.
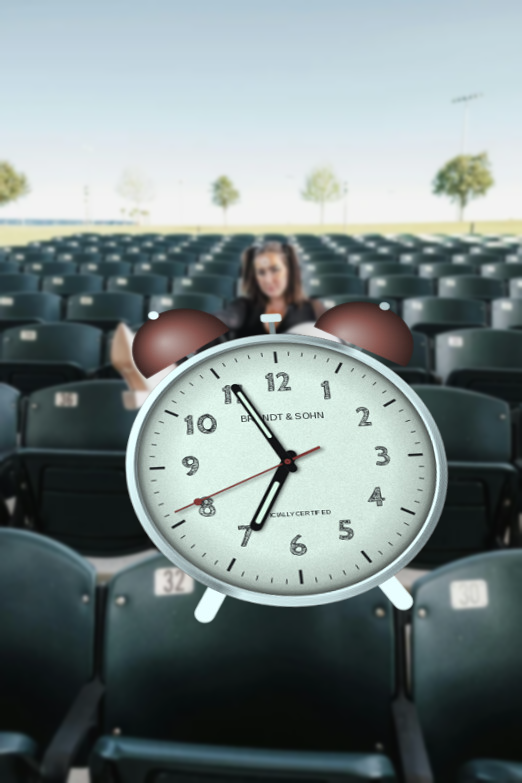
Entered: 6h55m41s
